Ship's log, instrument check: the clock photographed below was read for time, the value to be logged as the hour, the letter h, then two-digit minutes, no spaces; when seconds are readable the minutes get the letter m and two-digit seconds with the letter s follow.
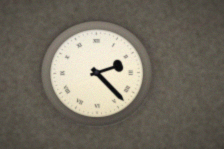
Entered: 2h23
